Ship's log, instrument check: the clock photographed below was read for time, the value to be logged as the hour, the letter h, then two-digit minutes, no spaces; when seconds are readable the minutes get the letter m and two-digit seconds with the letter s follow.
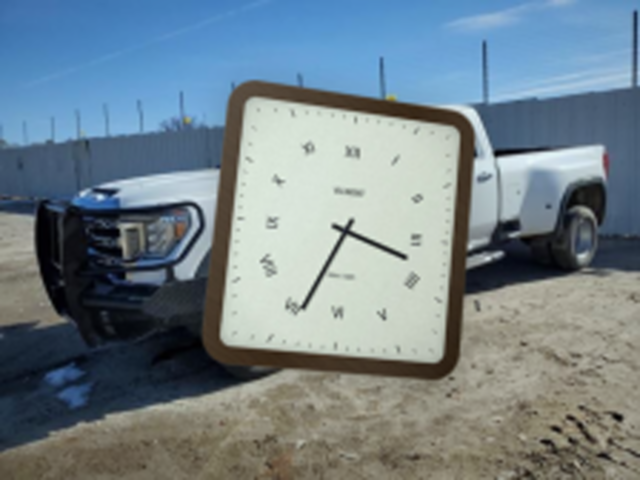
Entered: 3h34
